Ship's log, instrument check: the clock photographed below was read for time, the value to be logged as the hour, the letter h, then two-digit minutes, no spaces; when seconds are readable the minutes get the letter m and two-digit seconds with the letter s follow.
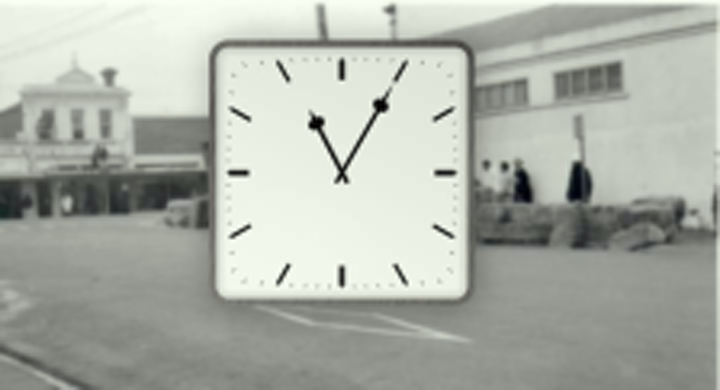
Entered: 11h05
